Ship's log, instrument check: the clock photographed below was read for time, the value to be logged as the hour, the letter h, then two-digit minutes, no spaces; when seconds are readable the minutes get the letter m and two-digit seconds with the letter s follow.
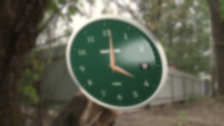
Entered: 4h01
